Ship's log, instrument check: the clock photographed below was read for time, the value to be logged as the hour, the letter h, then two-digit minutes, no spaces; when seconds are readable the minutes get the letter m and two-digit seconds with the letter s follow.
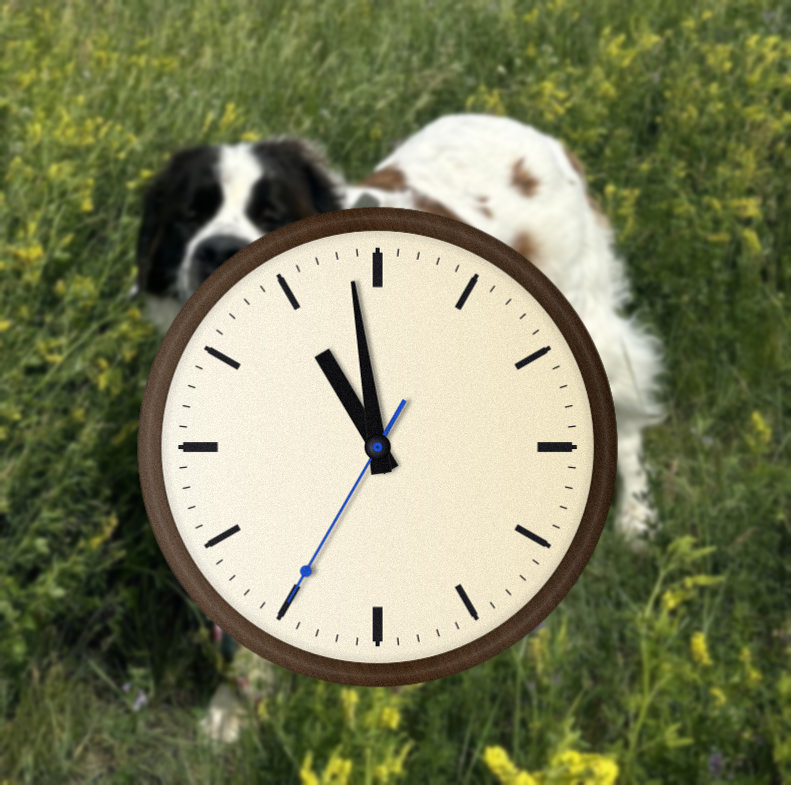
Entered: 10h58m35s
